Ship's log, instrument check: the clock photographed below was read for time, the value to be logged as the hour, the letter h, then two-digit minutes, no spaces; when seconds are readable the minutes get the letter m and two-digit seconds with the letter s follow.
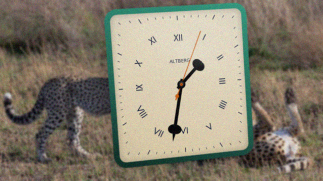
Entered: 1h32m04s
